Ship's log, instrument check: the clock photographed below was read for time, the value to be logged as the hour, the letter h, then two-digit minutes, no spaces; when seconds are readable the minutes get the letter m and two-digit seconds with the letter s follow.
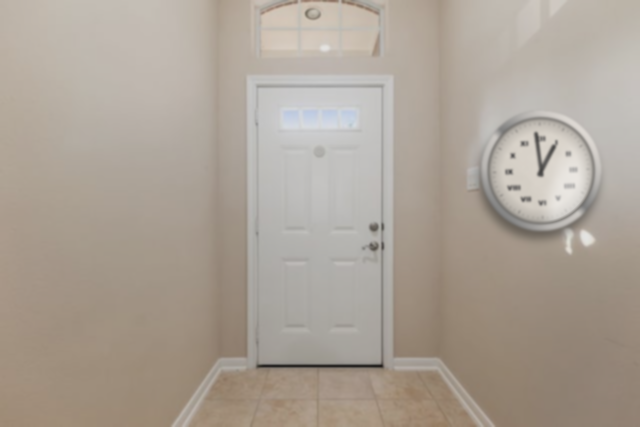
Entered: 12h59
